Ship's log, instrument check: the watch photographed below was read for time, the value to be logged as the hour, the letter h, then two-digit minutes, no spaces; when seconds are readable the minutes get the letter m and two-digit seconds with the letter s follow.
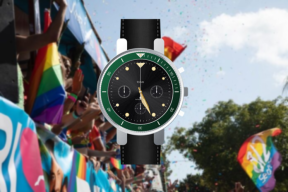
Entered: 5h26
